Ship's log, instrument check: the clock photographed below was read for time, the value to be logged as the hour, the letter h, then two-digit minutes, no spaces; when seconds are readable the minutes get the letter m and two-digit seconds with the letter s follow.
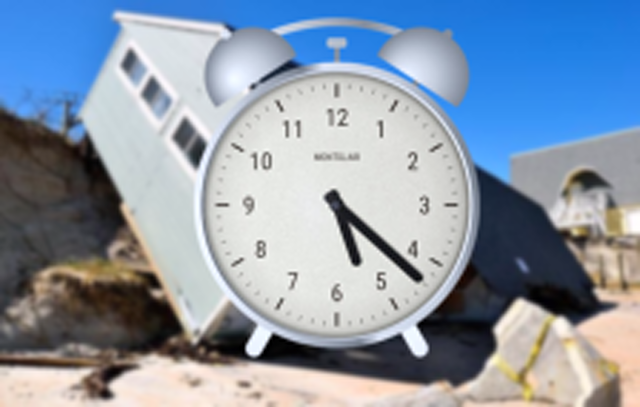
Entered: 5h22
